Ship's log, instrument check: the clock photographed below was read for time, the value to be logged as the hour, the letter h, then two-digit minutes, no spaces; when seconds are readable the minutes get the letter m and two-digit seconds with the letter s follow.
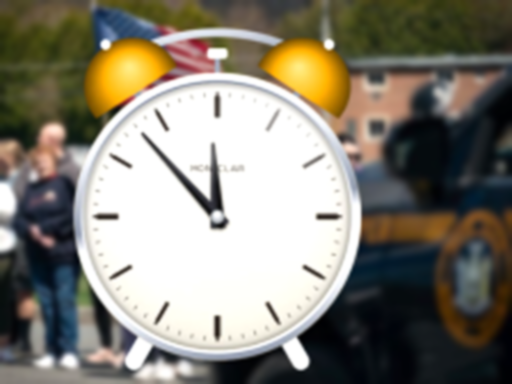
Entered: 11h53
